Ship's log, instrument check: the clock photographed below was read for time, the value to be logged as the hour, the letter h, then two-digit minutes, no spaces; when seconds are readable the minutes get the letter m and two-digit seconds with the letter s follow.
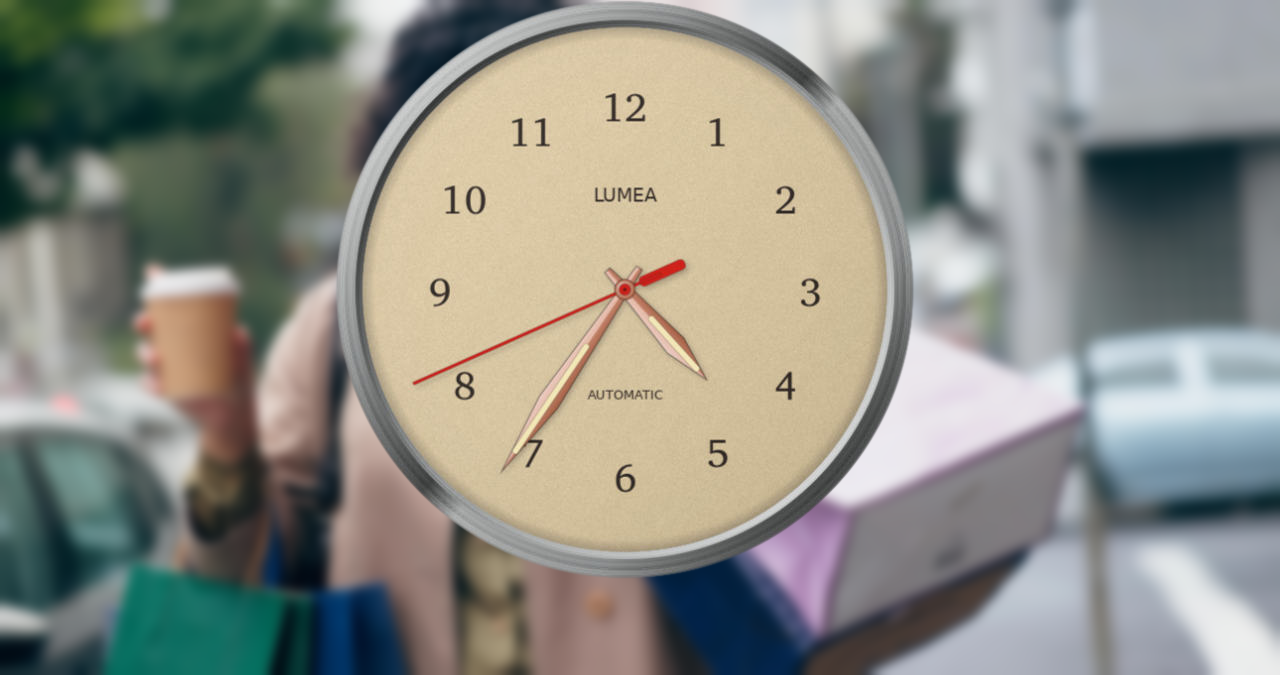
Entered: 4h35m41s
